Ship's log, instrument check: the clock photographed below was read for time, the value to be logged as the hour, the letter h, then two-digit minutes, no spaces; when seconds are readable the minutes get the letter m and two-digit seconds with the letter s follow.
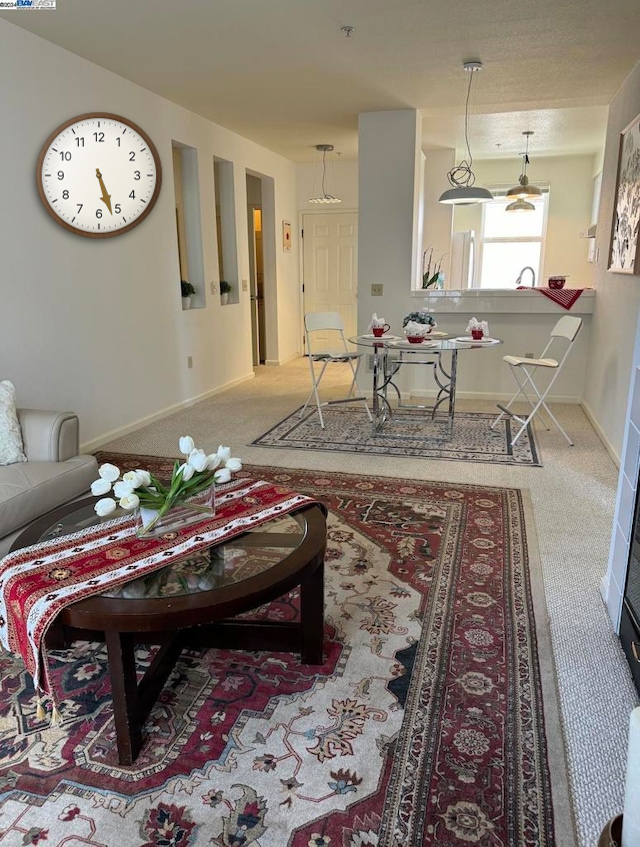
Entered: 5h27
